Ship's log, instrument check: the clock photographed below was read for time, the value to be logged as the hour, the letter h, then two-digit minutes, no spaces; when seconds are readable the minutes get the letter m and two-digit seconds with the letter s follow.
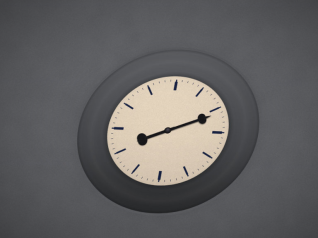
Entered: 8h11
